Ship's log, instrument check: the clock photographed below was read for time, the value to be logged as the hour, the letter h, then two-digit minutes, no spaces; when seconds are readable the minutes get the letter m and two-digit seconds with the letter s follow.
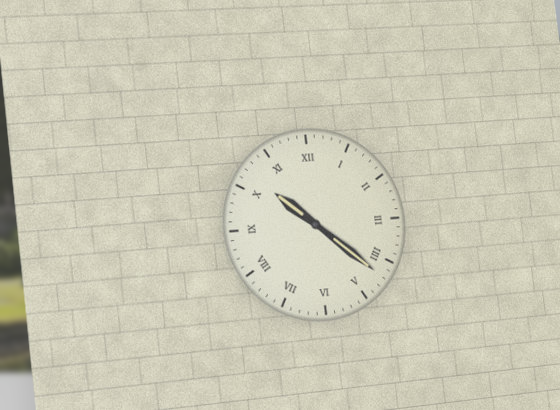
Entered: 10h22
